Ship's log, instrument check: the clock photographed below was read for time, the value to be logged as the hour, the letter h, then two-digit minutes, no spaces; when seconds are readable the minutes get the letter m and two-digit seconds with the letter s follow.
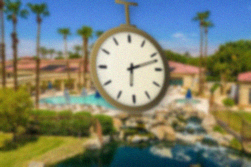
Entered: 6h12
